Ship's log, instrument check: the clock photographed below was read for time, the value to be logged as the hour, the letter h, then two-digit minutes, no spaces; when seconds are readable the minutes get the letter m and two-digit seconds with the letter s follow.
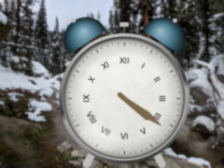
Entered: 4h21
